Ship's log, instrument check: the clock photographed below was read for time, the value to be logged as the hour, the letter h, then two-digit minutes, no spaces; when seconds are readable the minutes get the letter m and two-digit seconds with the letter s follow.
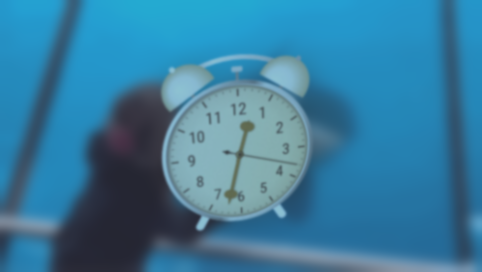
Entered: 12h32m18s
